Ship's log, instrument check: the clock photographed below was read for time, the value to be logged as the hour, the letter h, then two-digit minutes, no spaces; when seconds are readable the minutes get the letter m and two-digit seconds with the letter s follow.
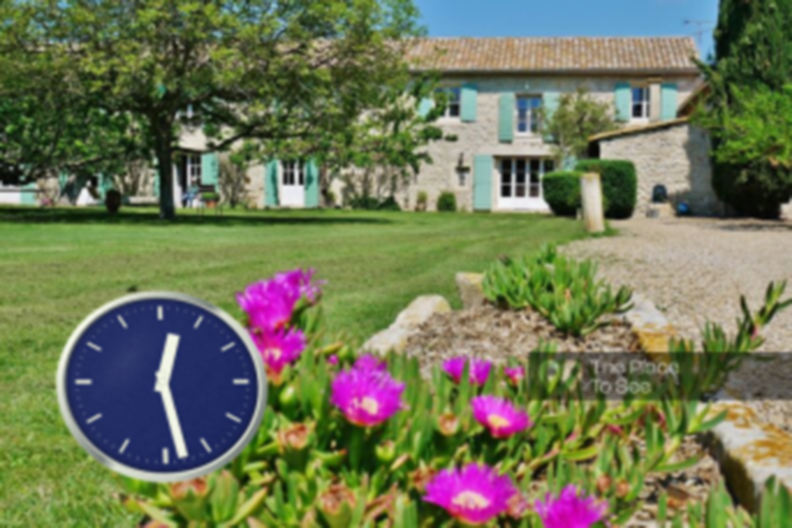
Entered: 12h28
